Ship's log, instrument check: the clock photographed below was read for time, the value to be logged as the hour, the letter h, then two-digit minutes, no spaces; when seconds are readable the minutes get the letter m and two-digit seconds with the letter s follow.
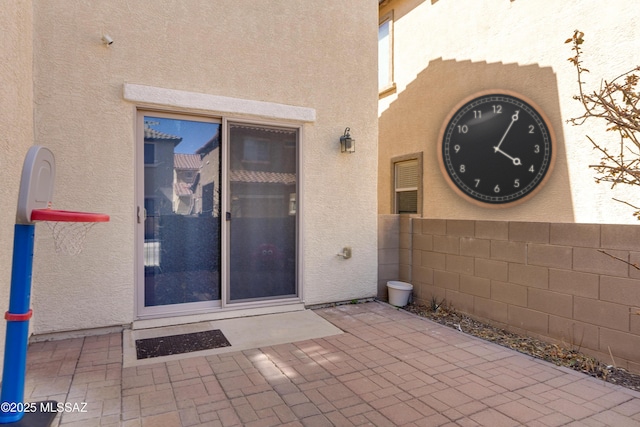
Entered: 4h05
